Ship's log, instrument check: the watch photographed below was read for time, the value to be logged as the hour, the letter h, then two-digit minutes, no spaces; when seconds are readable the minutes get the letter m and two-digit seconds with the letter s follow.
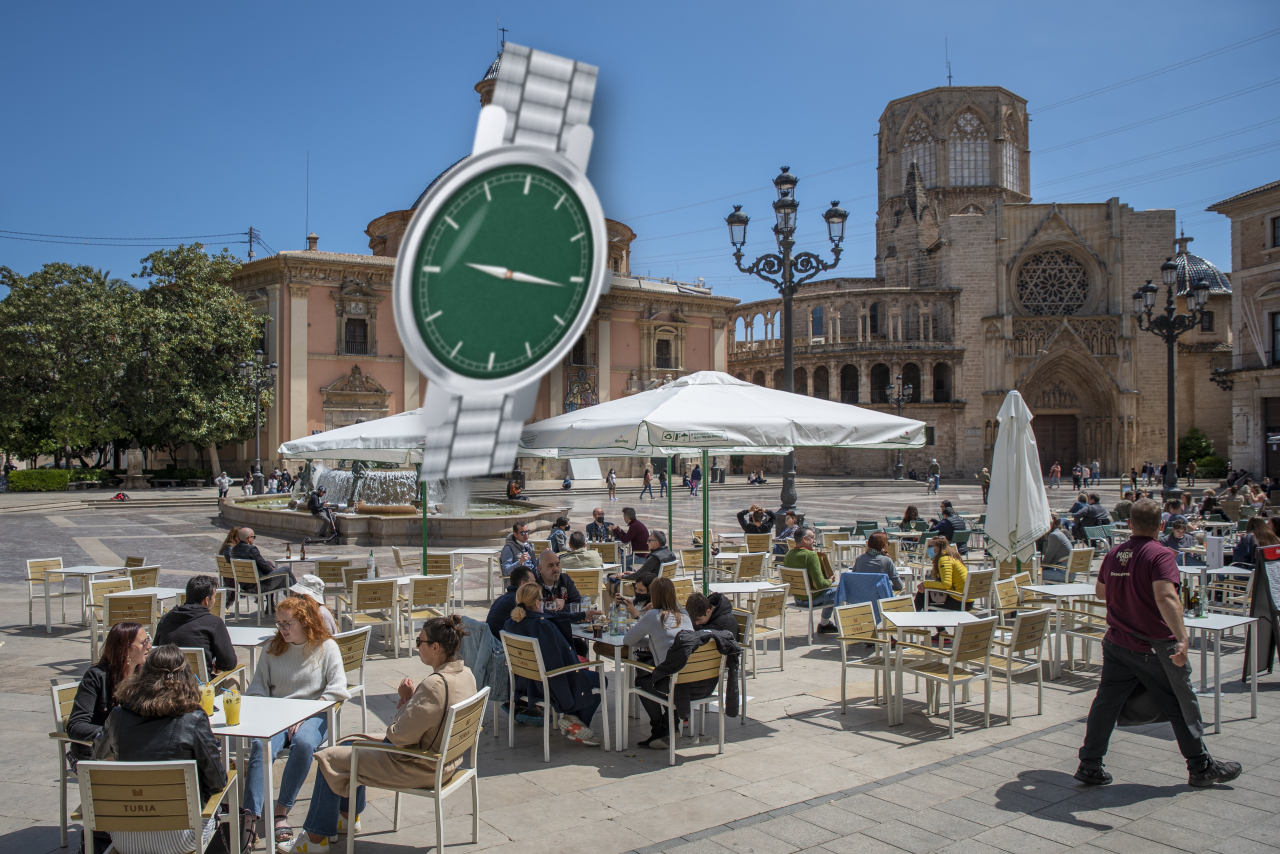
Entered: 9h16
